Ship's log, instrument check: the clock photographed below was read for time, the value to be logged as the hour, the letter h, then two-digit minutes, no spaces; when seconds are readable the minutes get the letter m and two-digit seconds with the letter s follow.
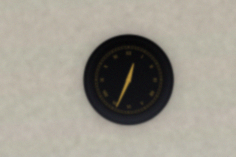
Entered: 12h34
